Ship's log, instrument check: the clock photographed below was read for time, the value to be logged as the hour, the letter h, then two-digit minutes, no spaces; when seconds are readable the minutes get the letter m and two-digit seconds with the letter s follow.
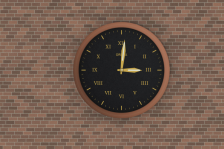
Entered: 3h01
